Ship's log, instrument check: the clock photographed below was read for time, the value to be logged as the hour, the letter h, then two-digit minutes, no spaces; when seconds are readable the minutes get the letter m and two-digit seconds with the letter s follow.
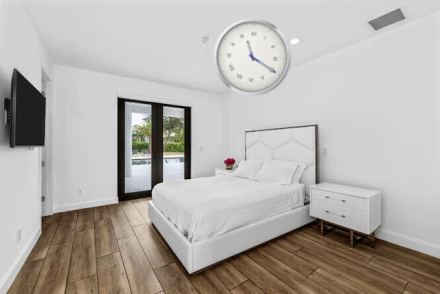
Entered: 11h20
